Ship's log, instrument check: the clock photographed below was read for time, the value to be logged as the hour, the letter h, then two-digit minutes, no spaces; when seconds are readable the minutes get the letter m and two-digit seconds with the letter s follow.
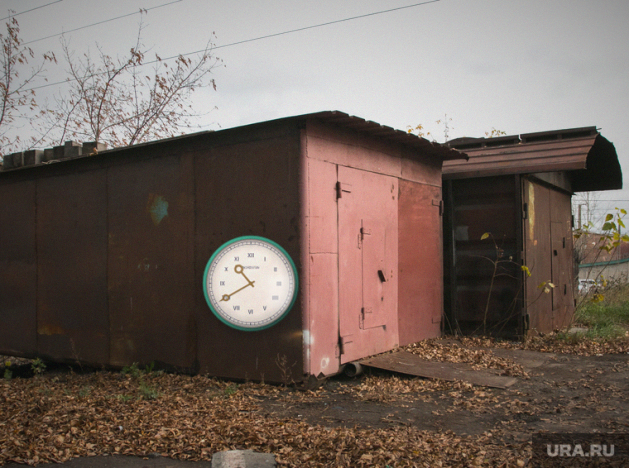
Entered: 10h40
